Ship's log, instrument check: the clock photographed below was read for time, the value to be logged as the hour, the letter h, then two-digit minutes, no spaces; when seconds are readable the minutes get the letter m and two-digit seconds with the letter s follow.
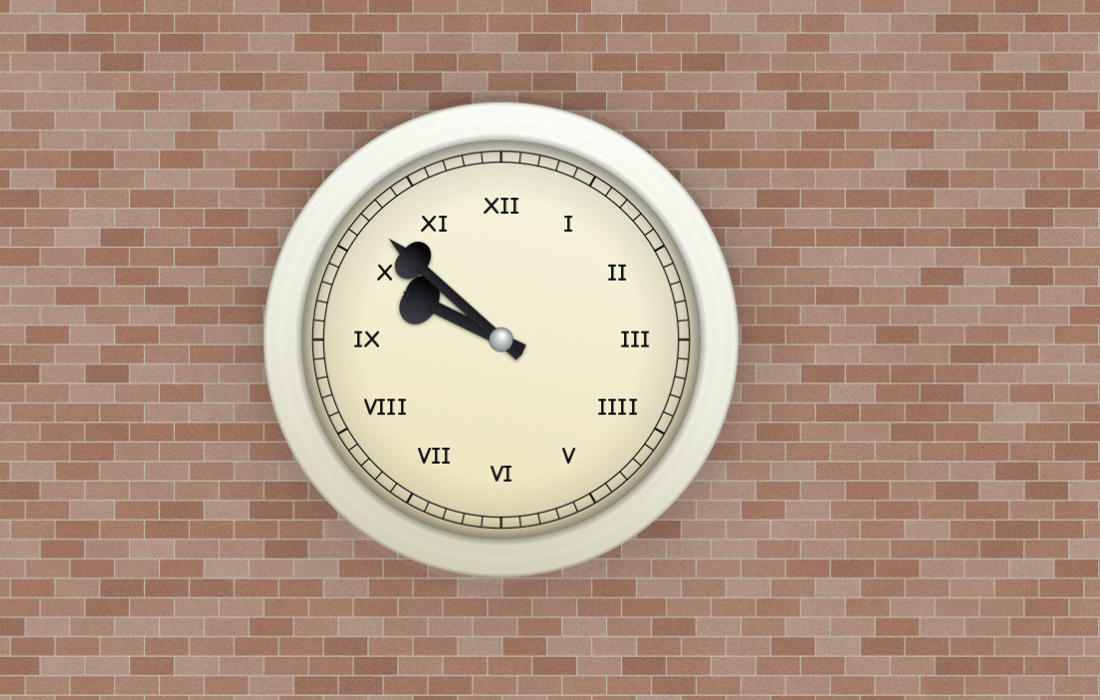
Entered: 9h52
